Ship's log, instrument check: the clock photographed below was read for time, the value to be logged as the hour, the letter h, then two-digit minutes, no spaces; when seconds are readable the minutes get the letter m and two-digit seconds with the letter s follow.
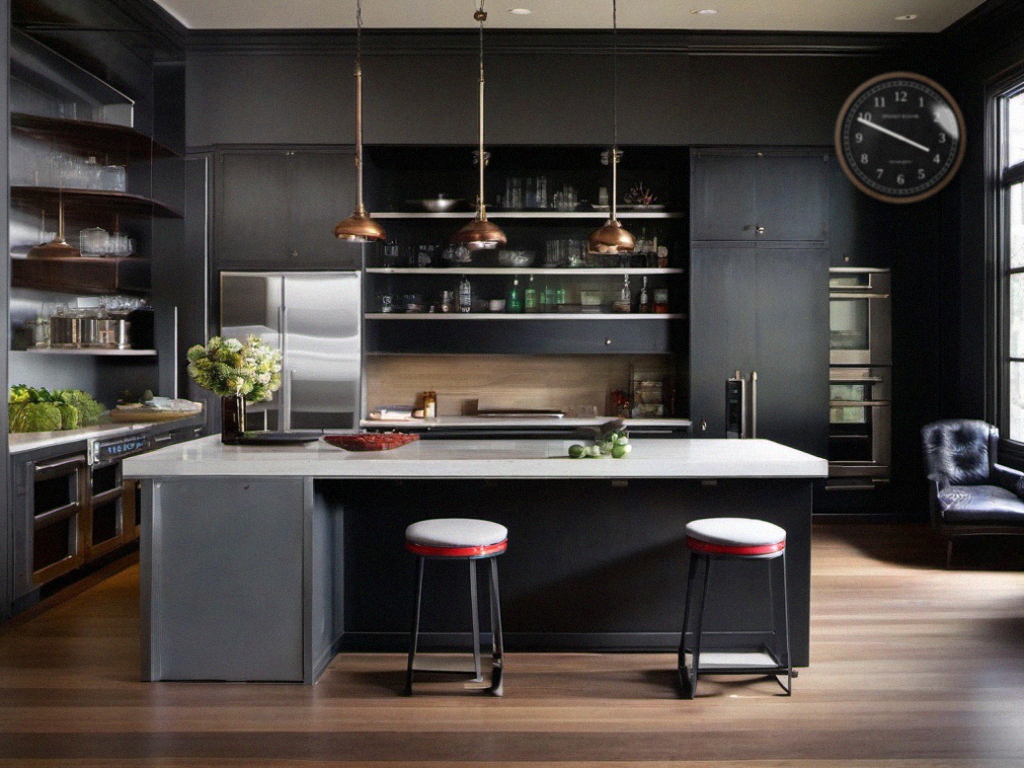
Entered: 3h49
